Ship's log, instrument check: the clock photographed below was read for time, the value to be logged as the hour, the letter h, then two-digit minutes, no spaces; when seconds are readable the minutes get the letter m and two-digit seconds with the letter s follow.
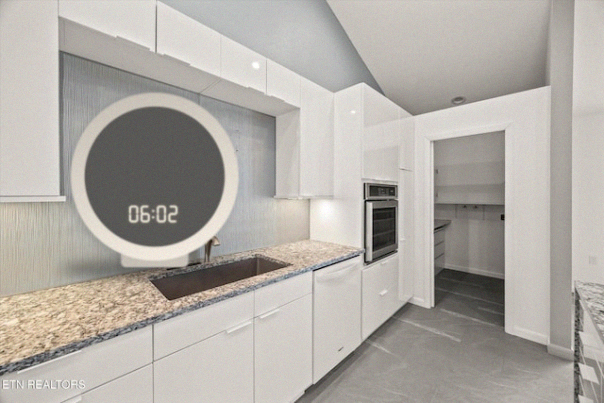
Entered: 6h02
